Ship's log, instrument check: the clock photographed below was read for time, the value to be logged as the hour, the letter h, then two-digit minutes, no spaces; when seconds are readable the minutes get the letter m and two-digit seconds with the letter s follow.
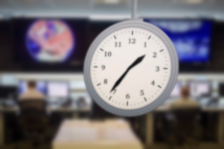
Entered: 1h36
